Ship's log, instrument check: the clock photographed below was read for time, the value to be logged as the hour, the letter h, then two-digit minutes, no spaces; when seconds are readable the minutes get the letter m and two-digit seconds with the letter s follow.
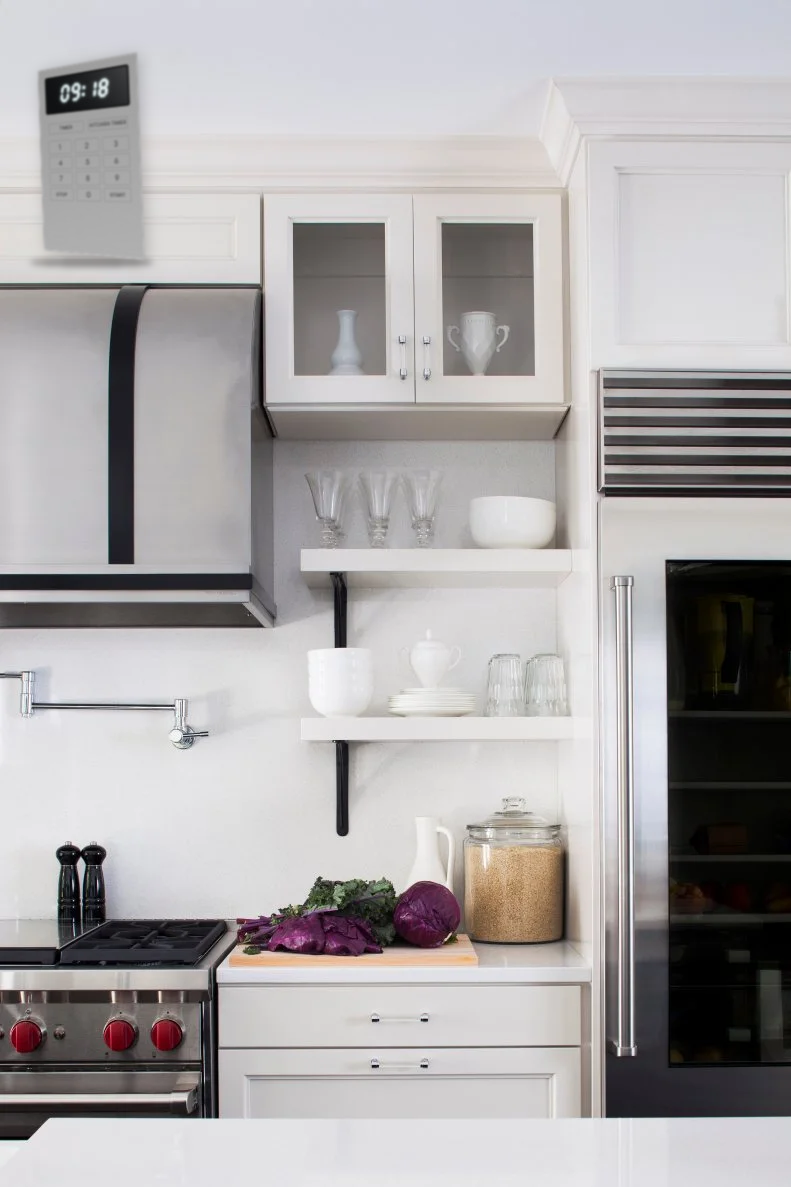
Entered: 9h18
